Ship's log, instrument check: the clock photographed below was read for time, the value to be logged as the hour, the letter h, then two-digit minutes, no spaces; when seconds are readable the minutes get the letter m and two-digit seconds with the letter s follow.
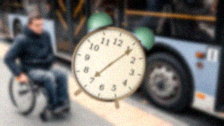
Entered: 7h06
